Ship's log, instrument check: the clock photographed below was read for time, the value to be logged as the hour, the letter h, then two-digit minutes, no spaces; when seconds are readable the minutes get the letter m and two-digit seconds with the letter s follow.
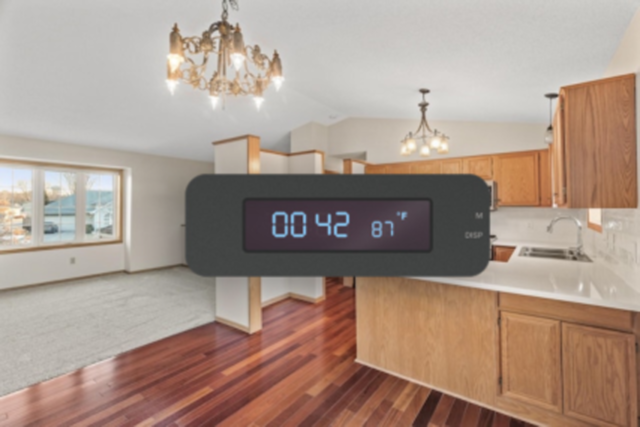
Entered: 0h42
